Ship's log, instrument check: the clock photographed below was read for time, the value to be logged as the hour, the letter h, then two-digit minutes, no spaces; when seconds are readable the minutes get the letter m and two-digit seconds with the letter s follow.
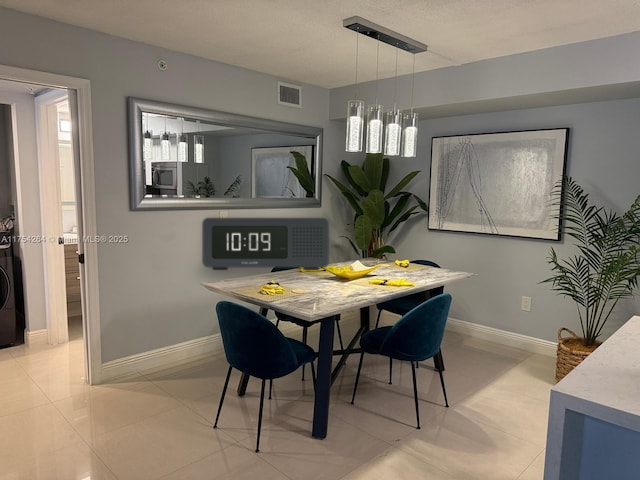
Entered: 10h09
